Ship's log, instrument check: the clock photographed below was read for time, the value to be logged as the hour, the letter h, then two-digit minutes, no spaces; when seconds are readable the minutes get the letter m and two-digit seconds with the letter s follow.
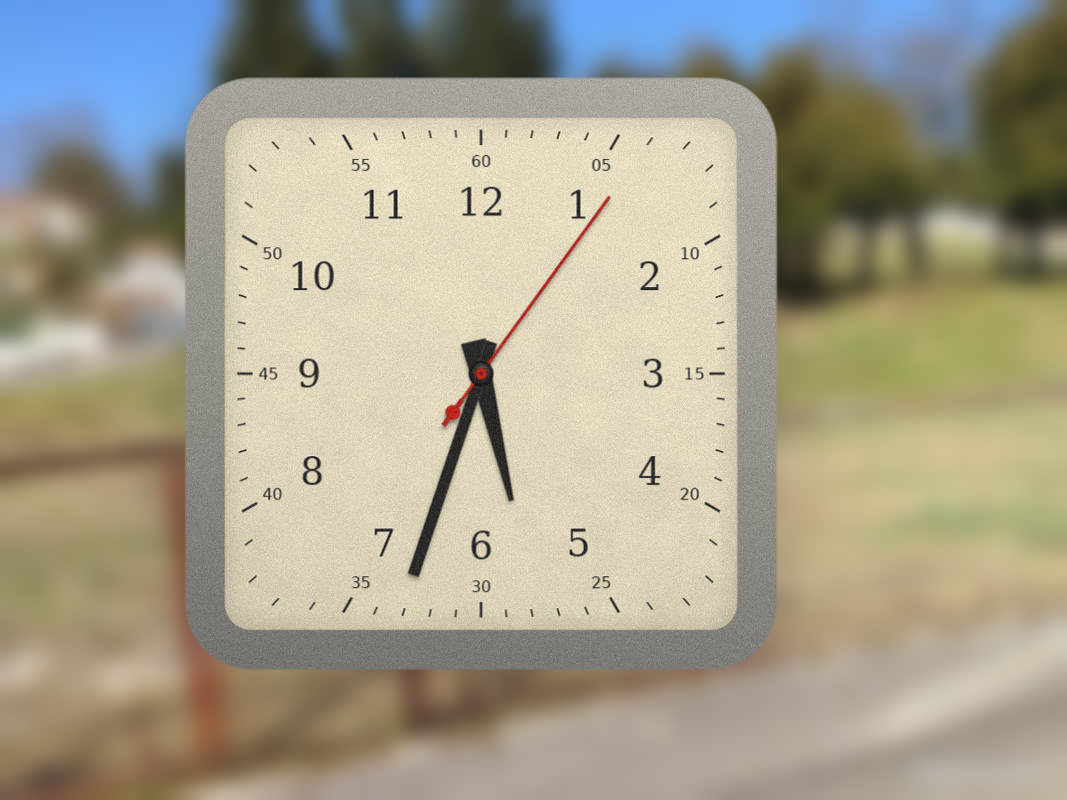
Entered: 5h33m06s
